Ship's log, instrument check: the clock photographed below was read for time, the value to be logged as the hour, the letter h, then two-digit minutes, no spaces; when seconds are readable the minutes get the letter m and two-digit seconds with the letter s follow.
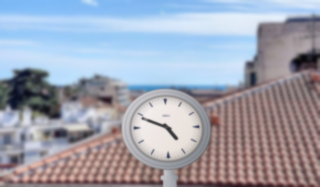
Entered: 4h49
